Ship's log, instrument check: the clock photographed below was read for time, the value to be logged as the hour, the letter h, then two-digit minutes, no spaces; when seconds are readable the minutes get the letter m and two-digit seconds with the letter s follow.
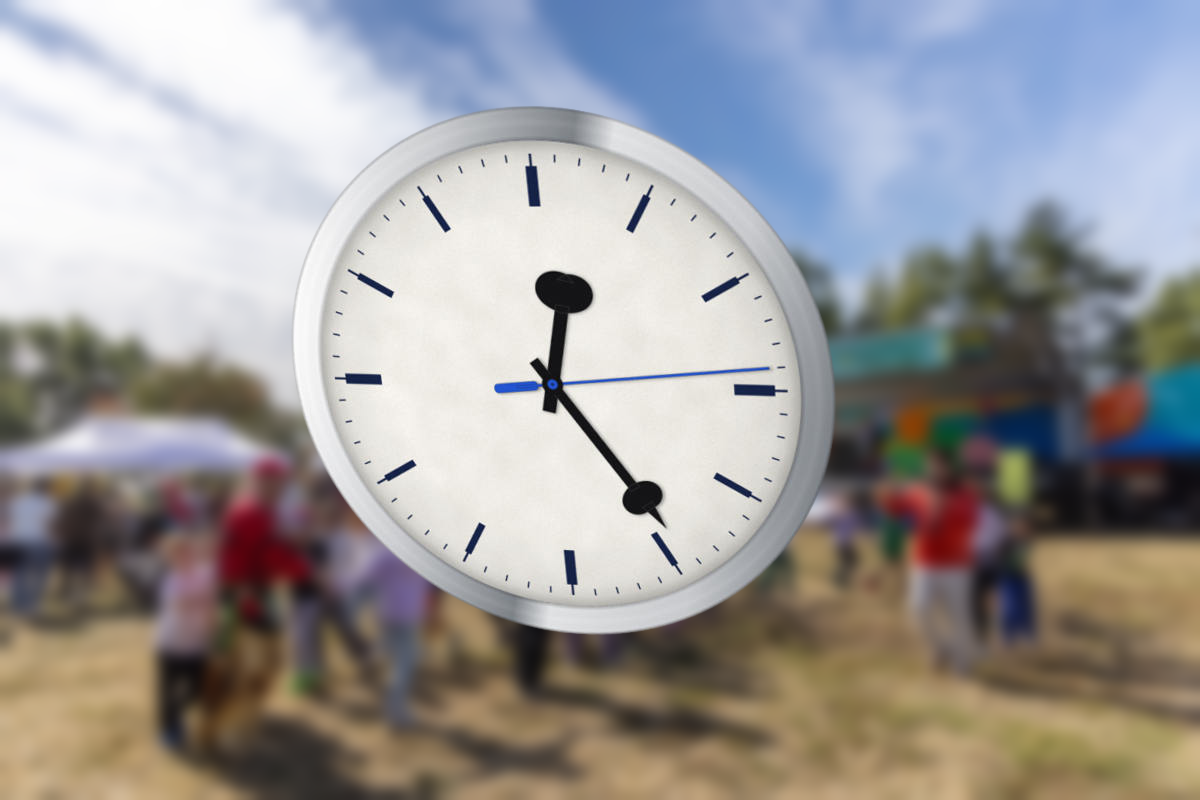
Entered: 12h24m14s
